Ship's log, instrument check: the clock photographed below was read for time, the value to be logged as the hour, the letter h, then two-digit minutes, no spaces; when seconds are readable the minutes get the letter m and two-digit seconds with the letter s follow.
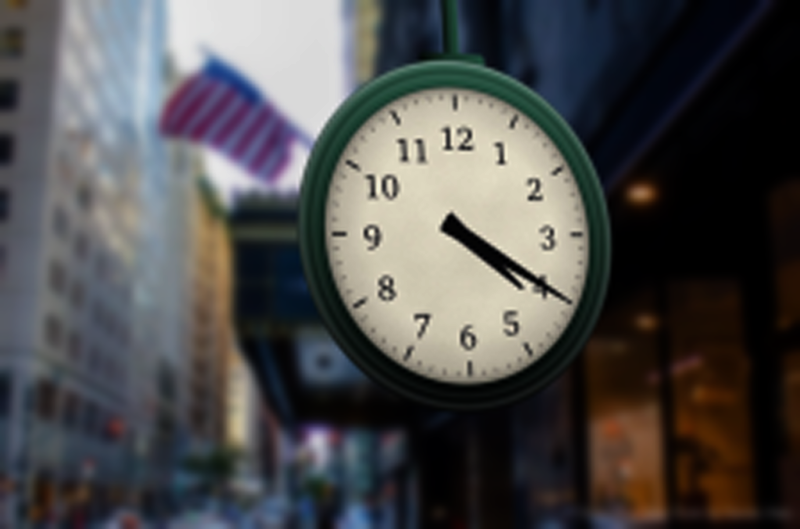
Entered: 4h20
